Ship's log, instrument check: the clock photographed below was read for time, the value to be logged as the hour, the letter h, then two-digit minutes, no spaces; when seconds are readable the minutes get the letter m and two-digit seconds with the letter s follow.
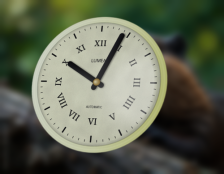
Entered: 10h04
